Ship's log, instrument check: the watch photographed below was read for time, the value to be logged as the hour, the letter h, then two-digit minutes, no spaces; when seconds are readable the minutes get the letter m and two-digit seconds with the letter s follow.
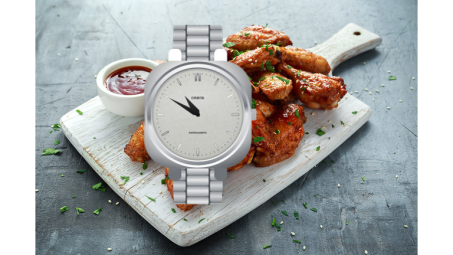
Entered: 10h50
